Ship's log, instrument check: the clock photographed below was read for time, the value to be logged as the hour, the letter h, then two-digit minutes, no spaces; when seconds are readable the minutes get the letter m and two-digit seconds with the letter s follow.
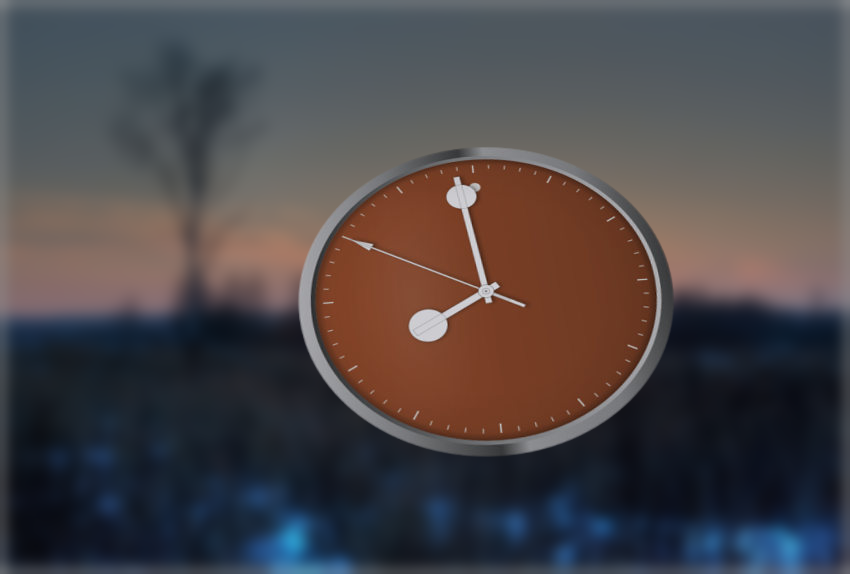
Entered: 7h58m50s
